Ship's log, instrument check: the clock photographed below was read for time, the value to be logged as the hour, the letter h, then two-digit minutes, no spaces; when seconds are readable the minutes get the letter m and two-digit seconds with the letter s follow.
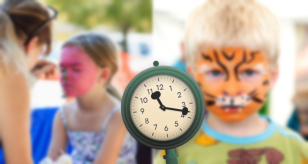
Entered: 11h18
